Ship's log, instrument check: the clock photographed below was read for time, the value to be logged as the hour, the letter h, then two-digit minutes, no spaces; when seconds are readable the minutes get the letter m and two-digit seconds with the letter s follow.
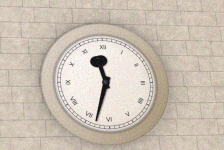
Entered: 11h33
